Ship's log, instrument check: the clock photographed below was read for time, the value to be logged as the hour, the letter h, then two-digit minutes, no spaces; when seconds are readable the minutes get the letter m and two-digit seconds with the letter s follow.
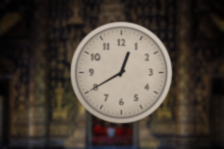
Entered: 12h40
